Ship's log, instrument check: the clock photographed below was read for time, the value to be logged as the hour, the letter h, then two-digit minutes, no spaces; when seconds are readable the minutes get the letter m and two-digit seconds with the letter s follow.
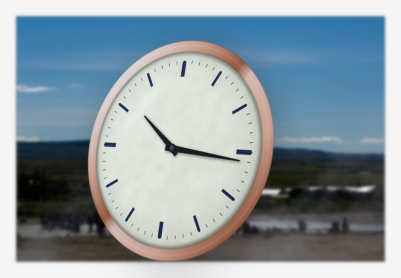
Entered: 10h16
